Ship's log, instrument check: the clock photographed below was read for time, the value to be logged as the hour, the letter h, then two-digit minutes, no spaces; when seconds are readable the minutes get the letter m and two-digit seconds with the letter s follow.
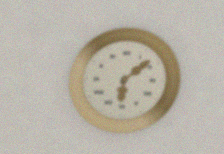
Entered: 6h08
